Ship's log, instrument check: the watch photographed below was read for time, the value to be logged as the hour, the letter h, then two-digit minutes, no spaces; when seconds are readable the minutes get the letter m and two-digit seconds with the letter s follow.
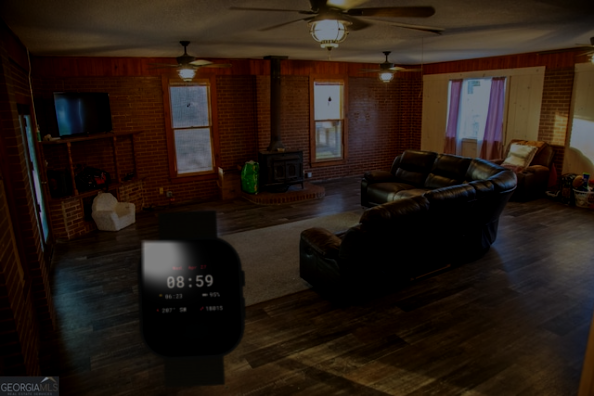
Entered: 8h59
